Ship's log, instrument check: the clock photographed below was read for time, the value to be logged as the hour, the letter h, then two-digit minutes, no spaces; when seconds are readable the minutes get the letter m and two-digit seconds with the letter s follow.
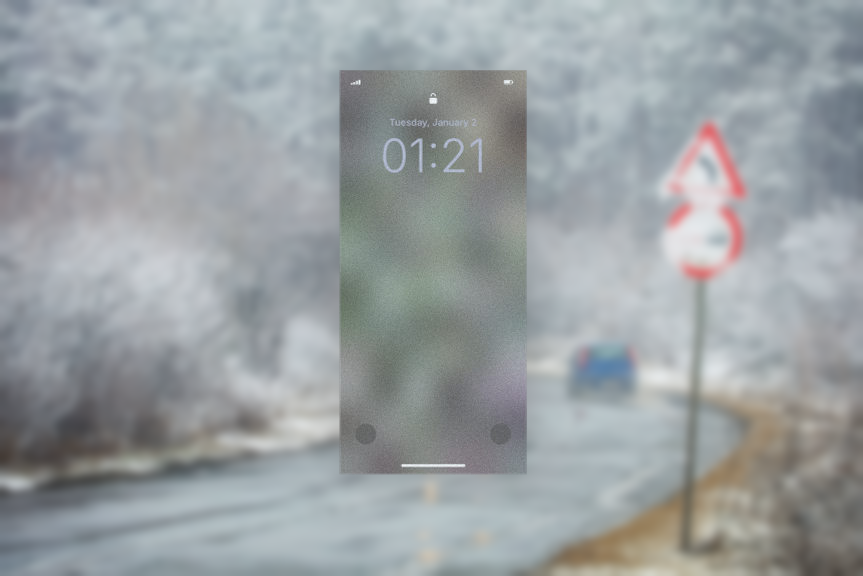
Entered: 1h21
